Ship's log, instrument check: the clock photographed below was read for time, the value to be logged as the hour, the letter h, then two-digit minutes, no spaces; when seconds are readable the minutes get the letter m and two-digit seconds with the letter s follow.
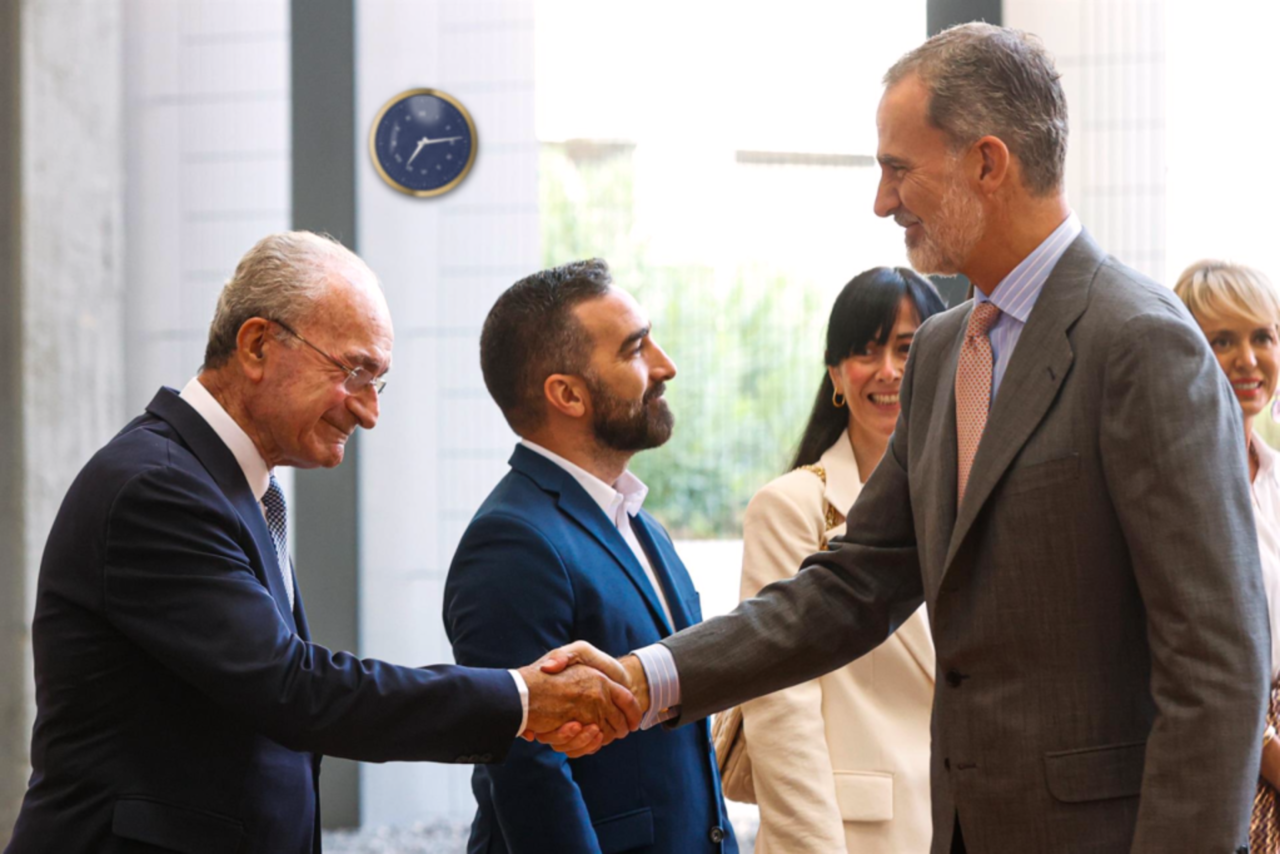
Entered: 7h14
